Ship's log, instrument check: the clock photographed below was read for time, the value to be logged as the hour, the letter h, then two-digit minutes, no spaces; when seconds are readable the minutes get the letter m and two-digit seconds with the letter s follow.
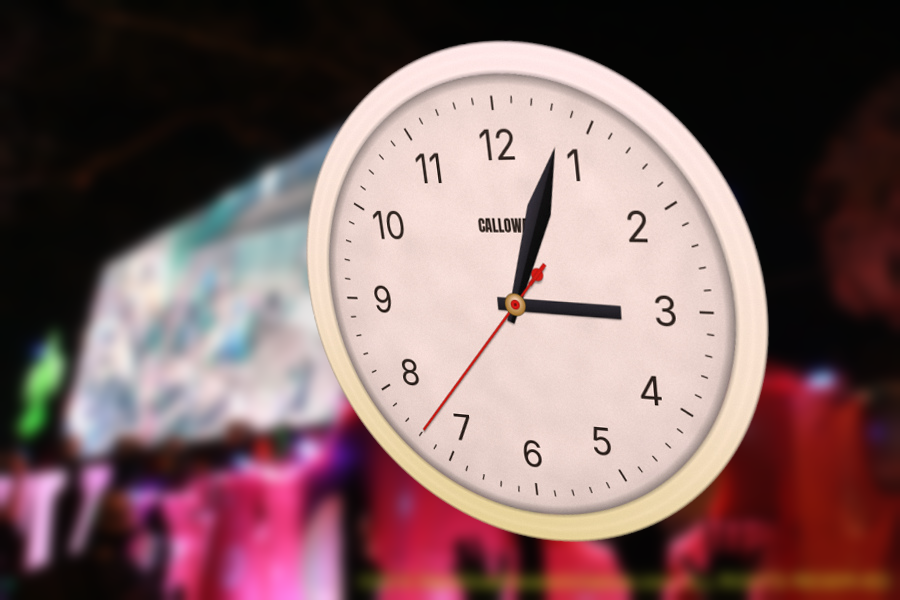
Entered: 3h03m37s
